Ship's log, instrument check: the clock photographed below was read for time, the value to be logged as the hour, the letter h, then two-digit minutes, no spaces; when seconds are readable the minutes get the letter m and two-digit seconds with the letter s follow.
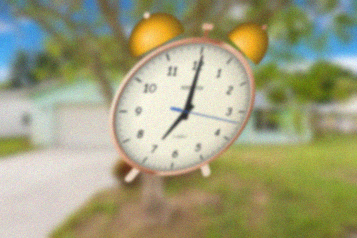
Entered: 7h00m17s
